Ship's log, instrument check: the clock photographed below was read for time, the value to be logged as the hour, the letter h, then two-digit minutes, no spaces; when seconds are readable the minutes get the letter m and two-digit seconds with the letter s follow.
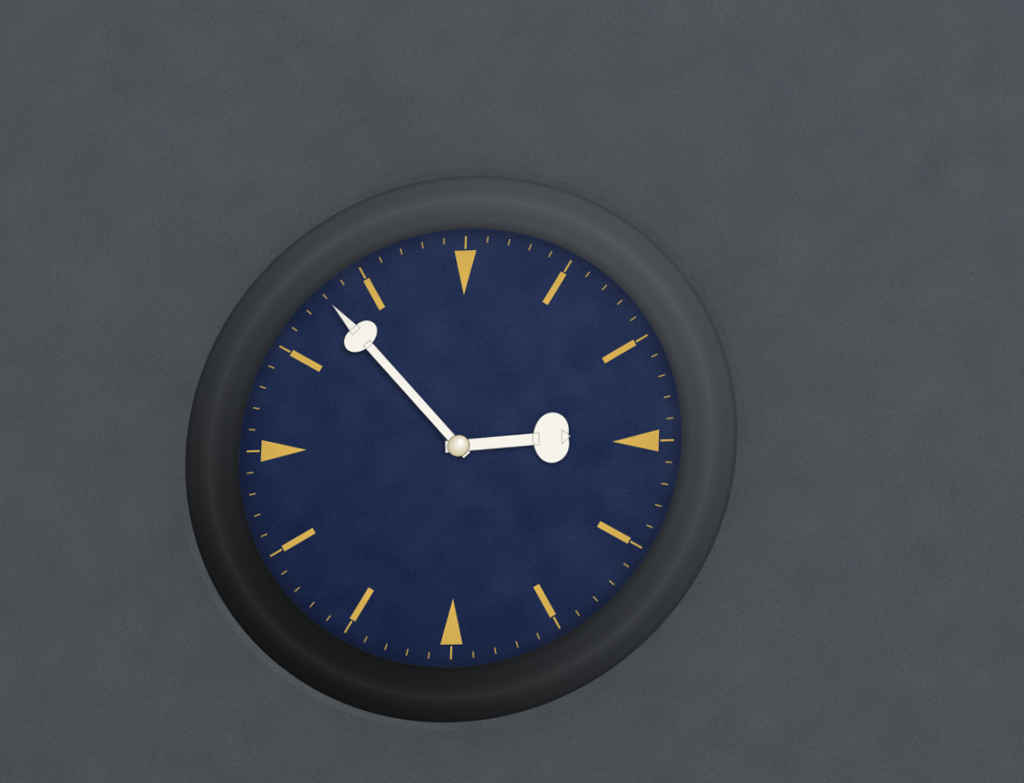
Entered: 2h53
